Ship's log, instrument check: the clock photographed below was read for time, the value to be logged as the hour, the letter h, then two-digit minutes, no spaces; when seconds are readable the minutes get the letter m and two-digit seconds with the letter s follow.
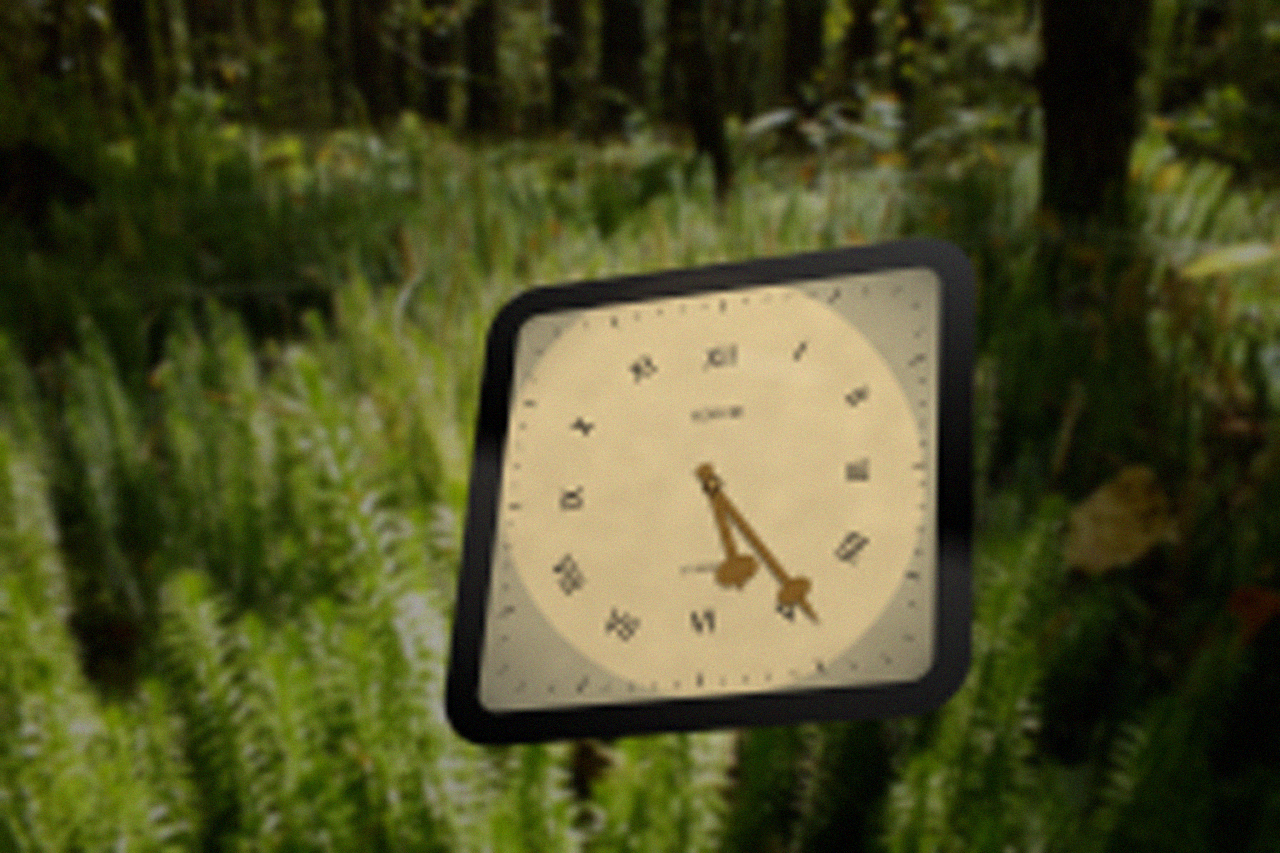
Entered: 5h24
